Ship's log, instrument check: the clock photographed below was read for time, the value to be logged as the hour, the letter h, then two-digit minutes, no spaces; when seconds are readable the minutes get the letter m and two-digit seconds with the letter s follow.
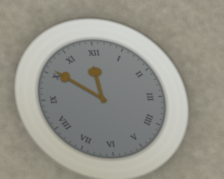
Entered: 11h51
